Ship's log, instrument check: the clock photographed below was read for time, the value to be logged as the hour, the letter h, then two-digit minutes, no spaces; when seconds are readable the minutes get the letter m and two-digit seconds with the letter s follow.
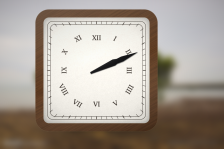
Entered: 2h11
